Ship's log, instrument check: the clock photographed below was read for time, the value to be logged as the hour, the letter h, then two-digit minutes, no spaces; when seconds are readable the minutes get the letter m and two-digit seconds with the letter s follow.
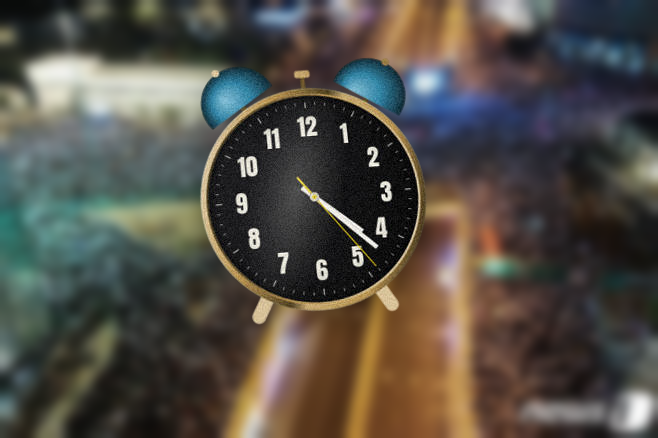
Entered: 4h22m24s
